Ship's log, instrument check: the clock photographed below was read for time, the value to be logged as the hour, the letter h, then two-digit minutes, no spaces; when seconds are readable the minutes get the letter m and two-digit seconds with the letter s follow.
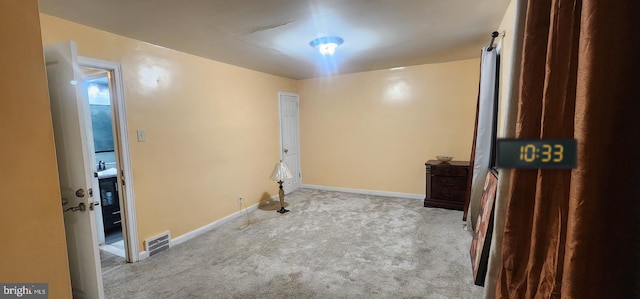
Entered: 10h33
